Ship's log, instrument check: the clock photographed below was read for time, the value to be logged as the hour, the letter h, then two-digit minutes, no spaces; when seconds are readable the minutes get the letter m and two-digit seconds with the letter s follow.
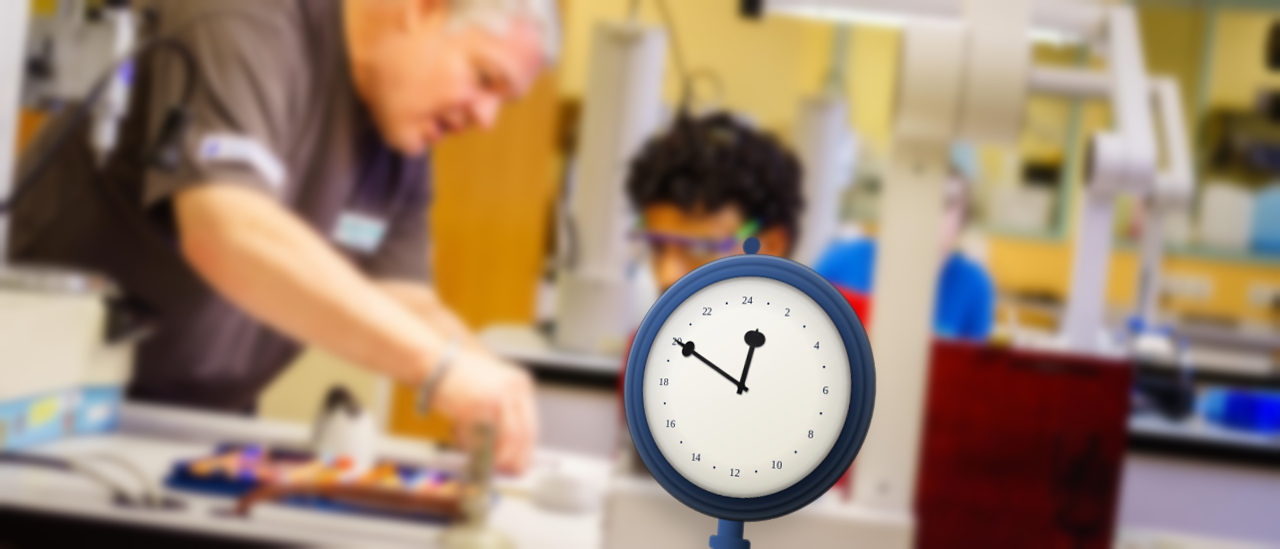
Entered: 0h50
